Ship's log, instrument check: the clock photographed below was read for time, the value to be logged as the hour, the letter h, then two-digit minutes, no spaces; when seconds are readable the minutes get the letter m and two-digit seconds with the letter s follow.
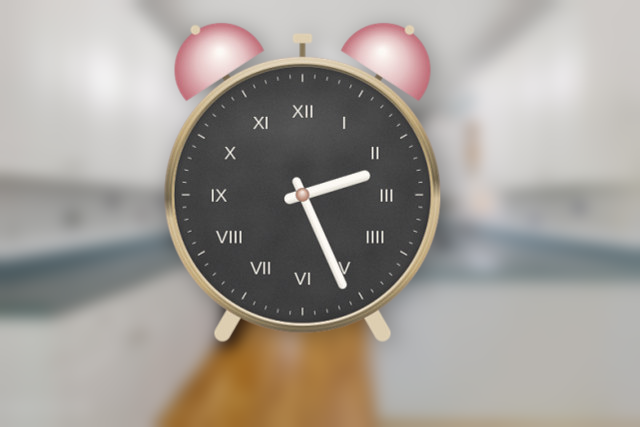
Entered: 2h26
